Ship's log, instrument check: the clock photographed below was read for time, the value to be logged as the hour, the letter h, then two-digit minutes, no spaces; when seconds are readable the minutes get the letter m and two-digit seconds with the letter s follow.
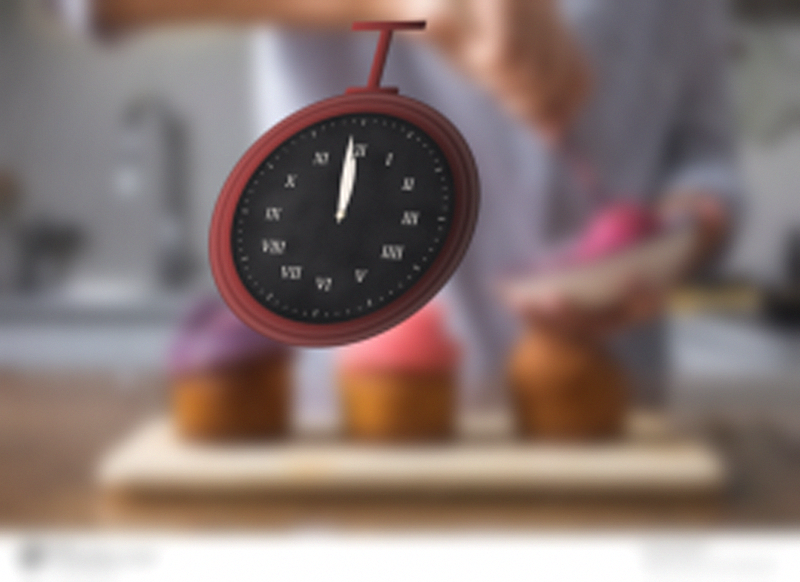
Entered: 11h59
